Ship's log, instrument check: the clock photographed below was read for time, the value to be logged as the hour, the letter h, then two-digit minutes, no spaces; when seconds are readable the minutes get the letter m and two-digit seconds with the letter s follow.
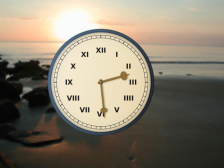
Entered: 2h29
